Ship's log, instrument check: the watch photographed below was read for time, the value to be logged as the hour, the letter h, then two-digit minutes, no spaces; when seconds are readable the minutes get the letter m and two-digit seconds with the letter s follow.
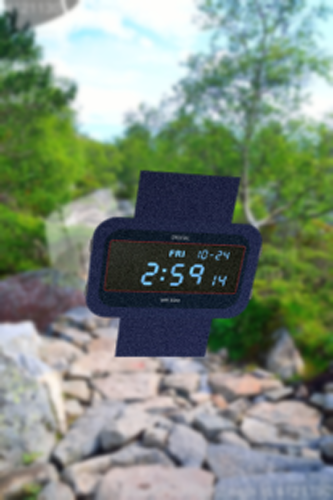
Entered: 2h59m14s
